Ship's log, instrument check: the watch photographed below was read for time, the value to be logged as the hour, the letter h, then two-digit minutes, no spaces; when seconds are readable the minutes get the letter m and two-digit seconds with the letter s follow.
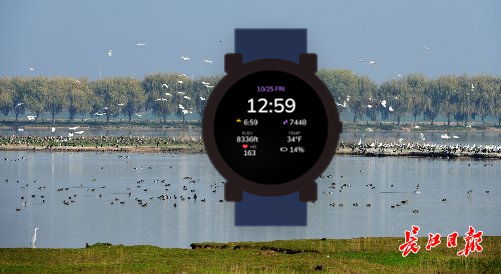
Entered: 12h59
